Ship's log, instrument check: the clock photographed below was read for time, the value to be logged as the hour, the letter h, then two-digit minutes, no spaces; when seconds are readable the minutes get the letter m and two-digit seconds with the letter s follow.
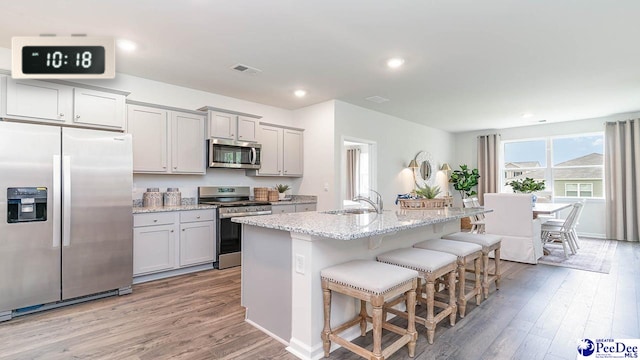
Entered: 10h18
